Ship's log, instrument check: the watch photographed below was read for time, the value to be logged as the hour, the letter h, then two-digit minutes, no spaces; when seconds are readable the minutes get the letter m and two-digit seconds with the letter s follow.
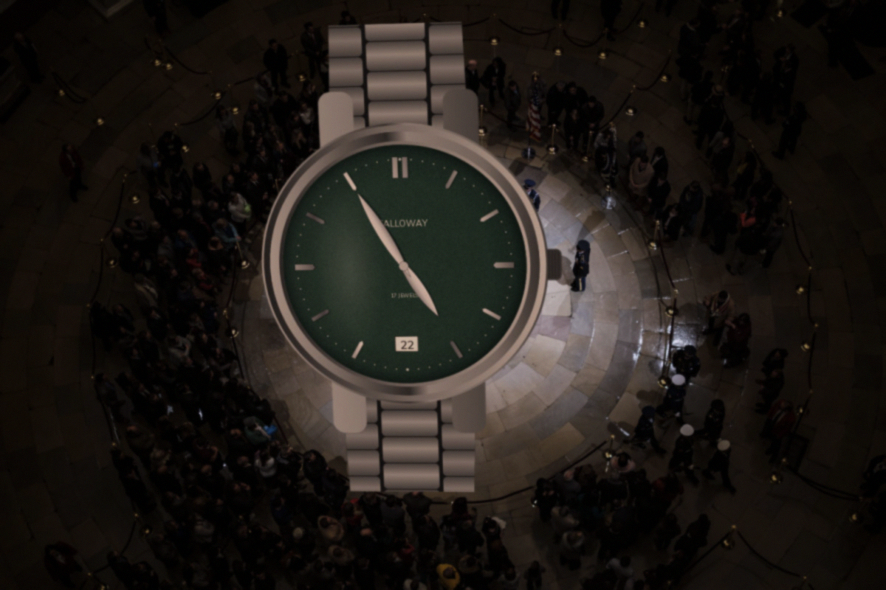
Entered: 4h55
